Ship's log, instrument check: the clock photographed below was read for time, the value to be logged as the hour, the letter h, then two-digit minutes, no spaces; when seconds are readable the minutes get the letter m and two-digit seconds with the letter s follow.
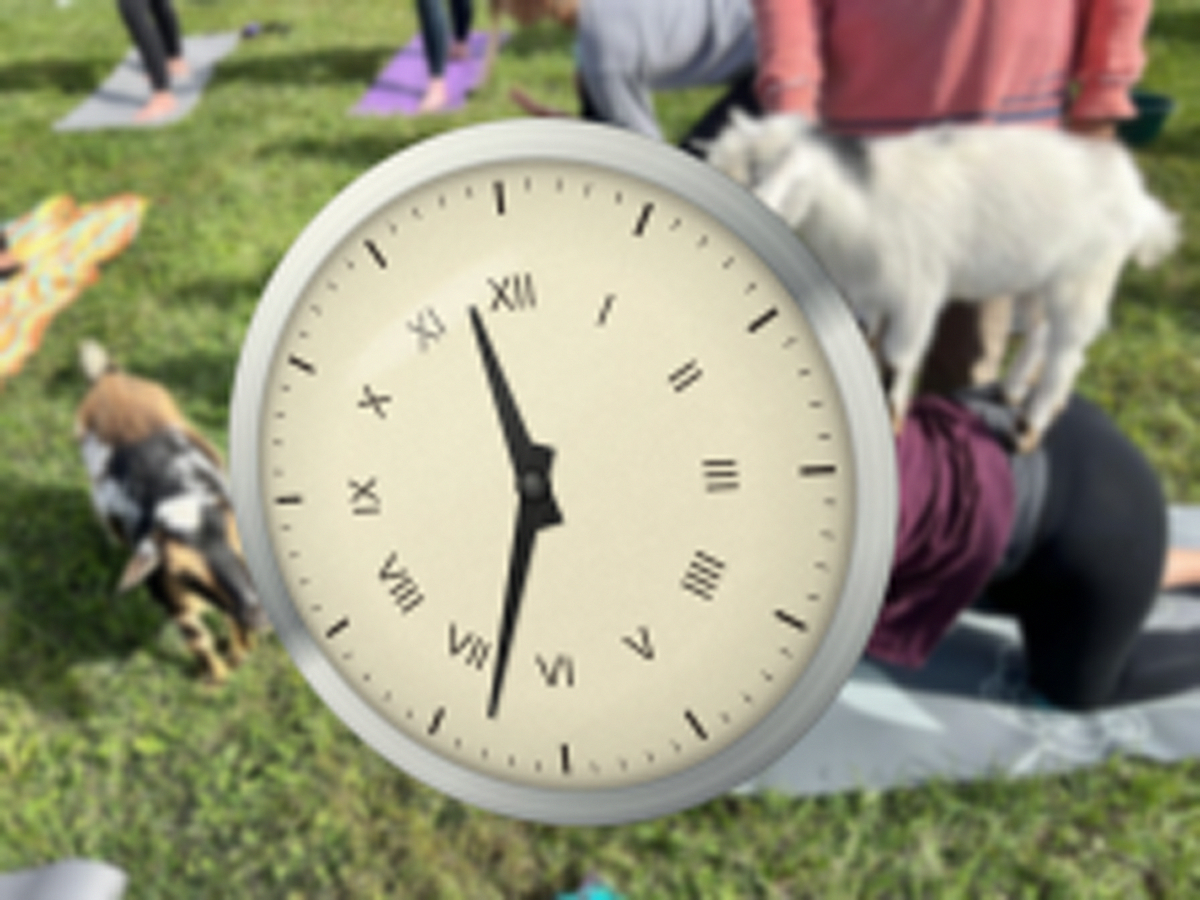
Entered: 11h33
